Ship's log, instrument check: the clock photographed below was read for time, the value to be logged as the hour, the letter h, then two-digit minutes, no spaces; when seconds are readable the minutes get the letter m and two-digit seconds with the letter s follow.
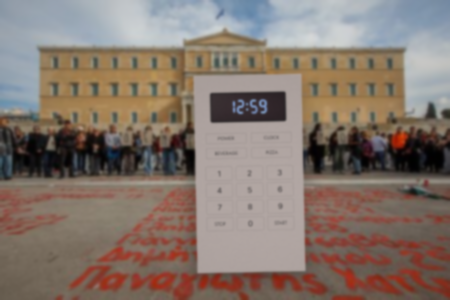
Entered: 12h59
